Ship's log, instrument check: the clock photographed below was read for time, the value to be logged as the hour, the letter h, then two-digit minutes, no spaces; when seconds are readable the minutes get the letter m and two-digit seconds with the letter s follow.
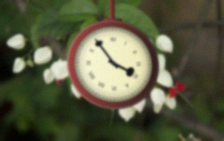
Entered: 3h54
